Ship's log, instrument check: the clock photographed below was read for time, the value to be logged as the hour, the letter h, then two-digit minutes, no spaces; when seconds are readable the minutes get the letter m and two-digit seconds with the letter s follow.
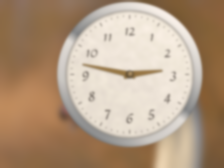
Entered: 2h47
